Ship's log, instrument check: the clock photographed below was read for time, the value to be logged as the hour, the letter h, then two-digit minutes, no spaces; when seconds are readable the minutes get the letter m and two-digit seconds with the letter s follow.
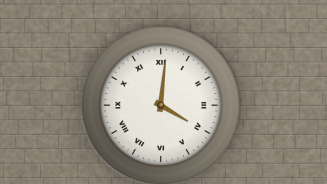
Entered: 4h01
